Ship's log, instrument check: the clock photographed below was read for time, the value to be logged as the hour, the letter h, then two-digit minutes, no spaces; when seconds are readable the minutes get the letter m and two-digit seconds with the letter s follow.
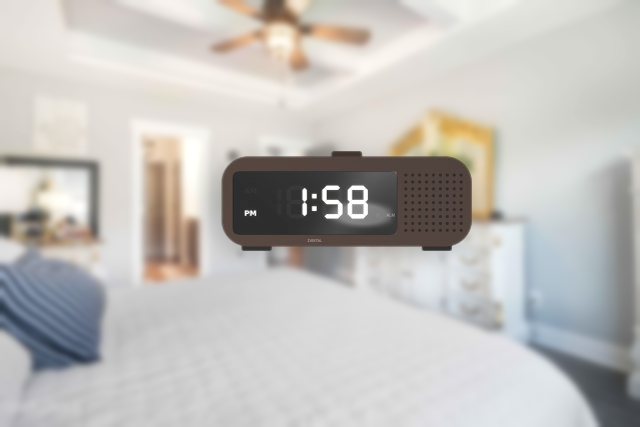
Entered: 1h58
